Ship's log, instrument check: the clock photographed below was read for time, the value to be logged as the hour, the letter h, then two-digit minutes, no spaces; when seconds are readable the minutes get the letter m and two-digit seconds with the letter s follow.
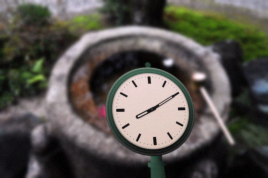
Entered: 8h10
